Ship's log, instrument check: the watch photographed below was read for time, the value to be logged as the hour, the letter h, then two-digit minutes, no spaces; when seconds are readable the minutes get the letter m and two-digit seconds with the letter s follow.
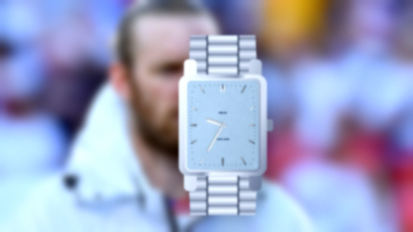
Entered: 9h35
